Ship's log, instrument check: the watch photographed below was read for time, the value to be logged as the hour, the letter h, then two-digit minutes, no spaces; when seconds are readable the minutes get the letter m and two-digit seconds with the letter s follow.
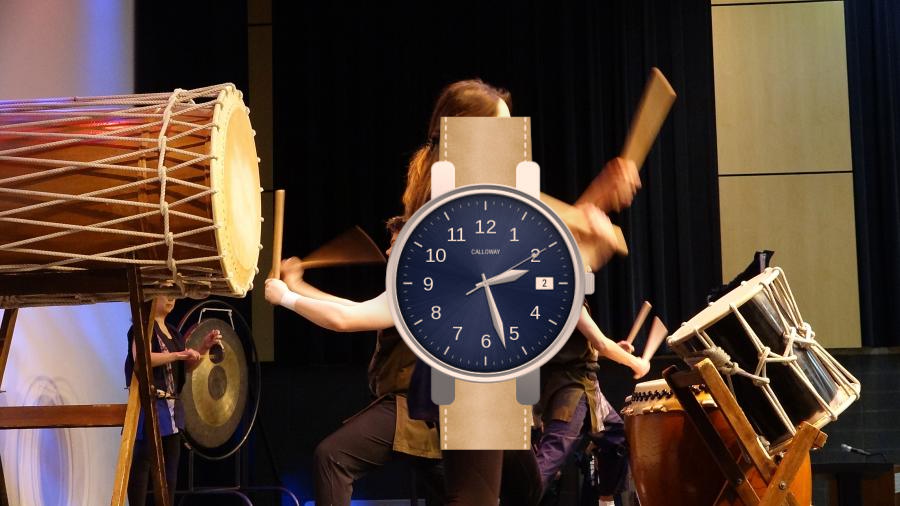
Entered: 2h27m10s
